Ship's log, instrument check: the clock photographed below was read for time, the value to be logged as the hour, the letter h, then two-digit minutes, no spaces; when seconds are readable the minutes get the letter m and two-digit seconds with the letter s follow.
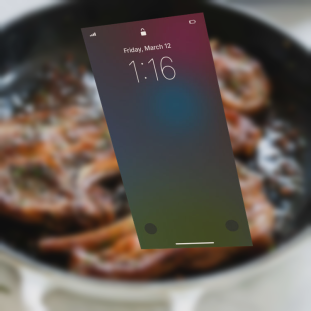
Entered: 1h16
